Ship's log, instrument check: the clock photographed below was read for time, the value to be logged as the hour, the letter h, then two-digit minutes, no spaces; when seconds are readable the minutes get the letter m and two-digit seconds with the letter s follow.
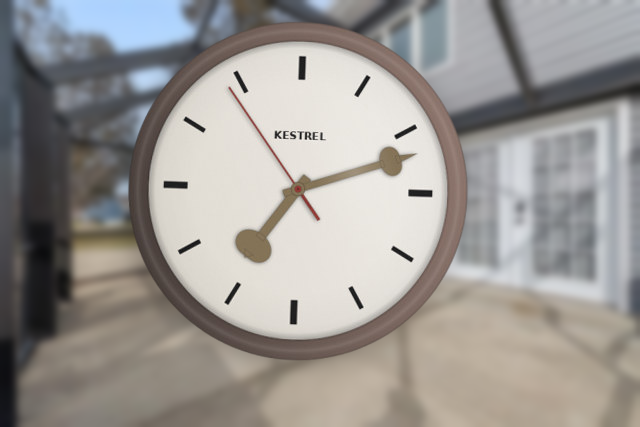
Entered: 7h11m54s
